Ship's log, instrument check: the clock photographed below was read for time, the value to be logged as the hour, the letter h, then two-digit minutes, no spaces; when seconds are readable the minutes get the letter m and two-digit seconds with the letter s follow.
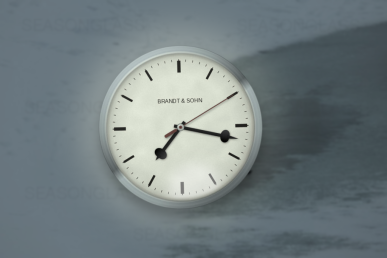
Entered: 7h17m10s
